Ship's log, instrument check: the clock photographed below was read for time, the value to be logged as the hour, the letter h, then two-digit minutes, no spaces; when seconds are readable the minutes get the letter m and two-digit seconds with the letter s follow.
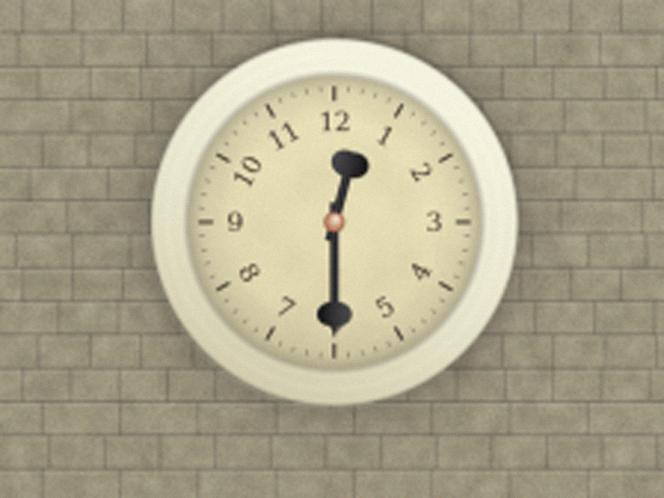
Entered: 12h30
